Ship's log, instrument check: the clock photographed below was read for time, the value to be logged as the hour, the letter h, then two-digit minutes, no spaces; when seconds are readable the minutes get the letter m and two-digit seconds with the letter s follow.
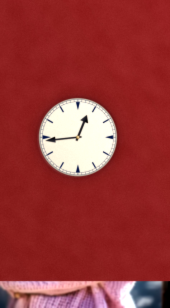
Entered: 12h44
